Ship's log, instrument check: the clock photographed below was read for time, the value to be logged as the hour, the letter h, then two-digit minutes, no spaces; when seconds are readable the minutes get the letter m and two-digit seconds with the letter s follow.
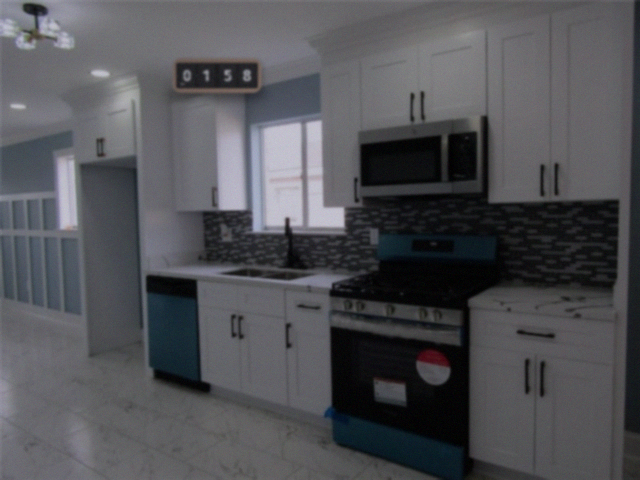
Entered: 1h58
